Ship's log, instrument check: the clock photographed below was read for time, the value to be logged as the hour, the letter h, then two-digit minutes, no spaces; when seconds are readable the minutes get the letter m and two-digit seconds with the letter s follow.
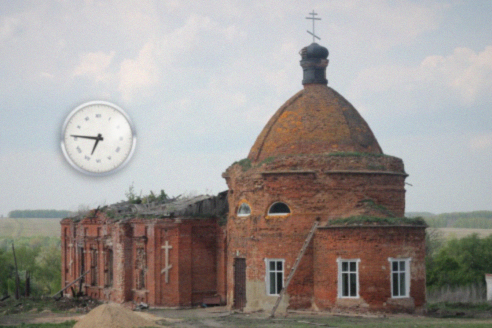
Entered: 6h46
